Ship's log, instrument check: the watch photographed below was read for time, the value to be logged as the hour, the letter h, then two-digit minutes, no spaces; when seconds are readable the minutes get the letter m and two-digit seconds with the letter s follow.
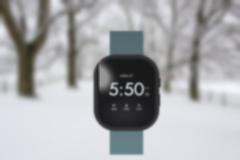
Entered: 5h50
